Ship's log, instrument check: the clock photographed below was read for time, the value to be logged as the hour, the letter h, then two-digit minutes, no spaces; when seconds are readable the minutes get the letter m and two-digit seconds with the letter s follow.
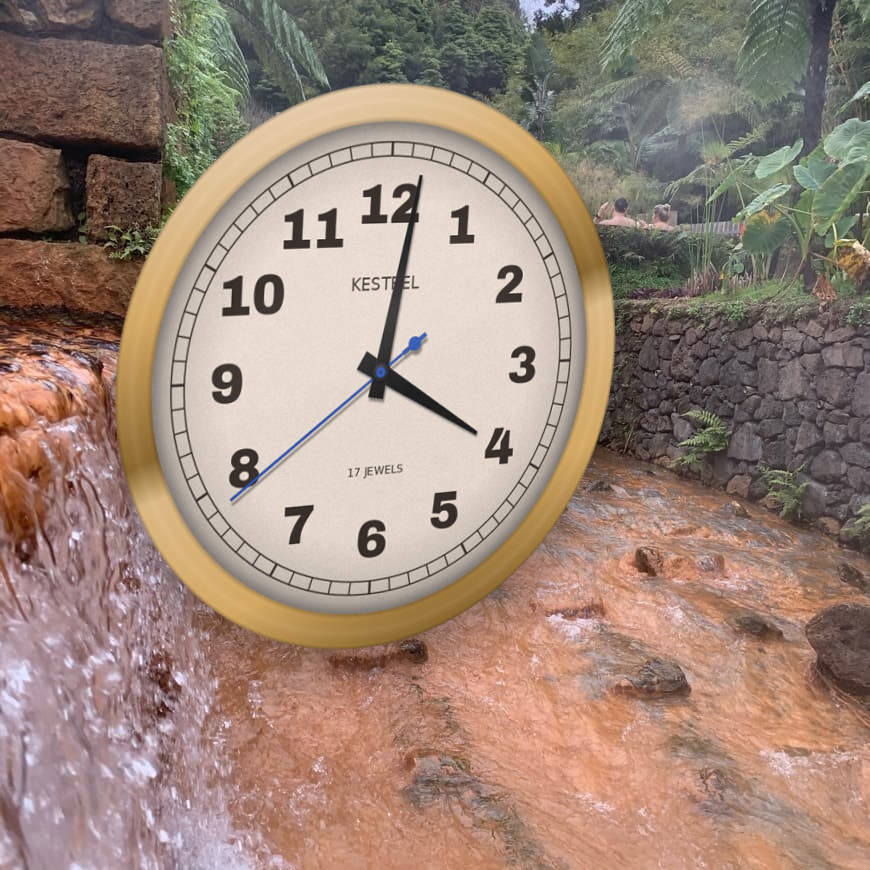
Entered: 4h01m39s
